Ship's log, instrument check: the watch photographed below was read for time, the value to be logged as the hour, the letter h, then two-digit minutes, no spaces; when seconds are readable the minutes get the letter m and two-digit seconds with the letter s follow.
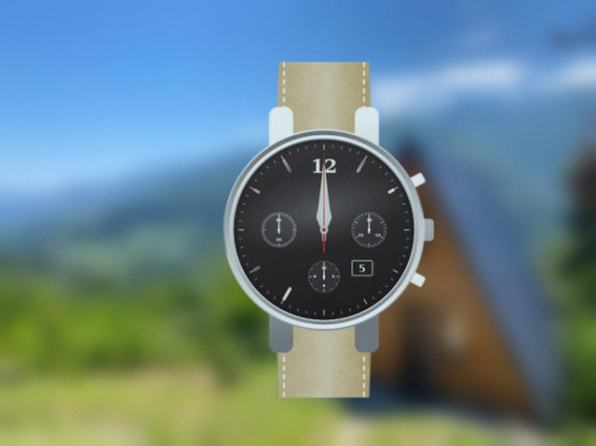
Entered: 12h00
